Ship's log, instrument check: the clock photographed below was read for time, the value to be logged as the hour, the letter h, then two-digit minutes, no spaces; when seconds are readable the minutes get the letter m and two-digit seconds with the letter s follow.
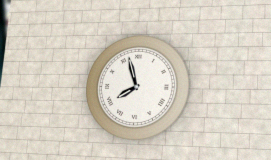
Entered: 7h57
